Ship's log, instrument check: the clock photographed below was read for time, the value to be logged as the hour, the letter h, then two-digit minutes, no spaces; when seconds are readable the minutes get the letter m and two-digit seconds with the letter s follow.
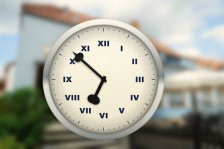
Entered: 6h52
